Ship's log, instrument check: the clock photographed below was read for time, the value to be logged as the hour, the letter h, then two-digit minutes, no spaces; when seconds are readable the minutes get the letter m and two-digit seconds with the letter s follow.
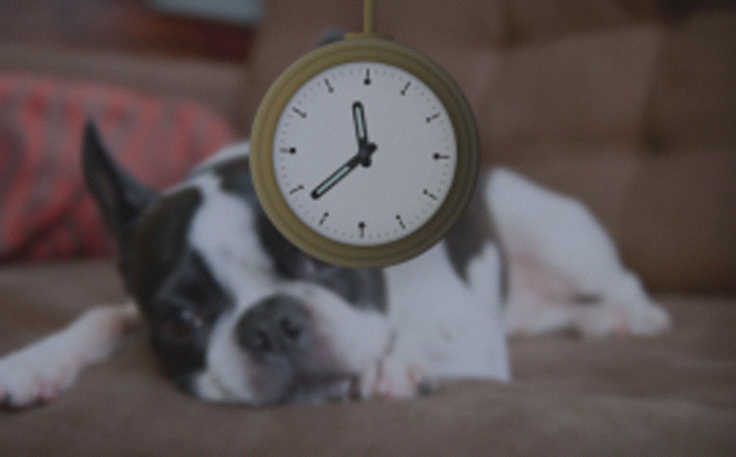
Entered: 11h38
